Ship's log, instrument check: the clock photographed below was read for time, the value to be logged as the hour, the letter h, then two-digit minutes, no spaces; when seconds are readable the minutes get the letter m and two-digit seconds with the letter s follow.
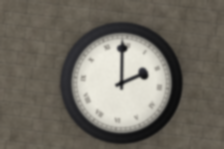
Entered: 1h59
